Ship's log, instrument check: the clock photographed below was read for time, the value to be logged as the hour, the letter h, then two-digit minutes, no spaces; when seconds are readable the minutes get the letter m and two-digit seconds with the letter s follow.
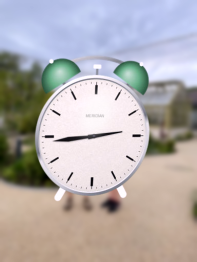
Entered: 2h44
